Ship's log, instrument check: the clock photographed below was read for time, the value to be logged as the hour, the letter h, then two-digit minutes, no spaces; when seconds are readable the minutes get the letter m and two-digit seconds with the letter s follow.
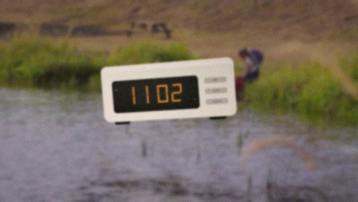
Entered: 11h02
